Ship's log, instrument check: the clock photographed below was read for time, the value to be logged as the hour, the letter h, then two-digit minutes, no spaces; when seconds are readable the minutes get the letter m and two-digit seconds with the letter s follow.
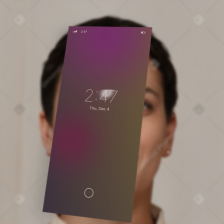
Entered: 2h47
